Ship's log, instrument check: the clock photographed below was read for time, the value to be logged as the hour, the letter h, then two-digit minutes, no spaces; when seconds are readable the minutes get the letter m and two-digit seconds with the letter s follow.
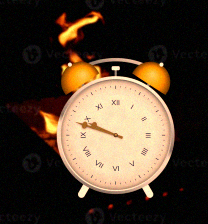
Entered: 9h48
